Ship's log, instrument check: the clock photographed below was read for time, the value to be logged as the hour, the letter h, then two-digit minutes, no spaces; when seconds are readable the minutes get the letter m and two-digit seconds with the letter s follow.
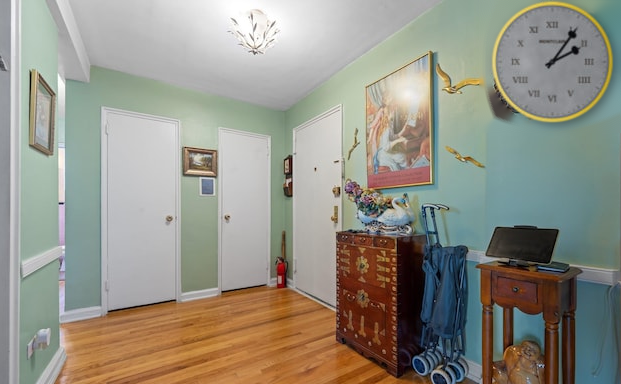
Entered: 2h06
